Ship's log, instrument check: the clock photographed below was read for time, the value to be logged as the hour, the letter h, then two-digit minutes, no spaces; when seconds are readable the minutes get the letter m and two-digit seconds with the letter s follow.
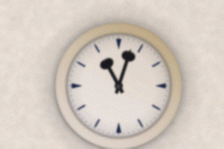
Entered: 11h03
